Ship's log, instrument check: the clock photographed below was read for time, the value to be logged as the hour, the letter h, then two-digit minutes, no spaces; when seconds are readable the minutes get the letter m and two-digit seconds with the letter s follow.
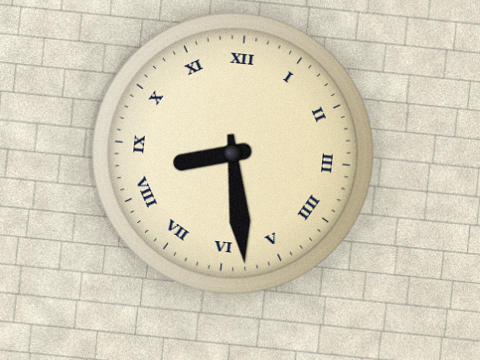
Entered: 8h28
